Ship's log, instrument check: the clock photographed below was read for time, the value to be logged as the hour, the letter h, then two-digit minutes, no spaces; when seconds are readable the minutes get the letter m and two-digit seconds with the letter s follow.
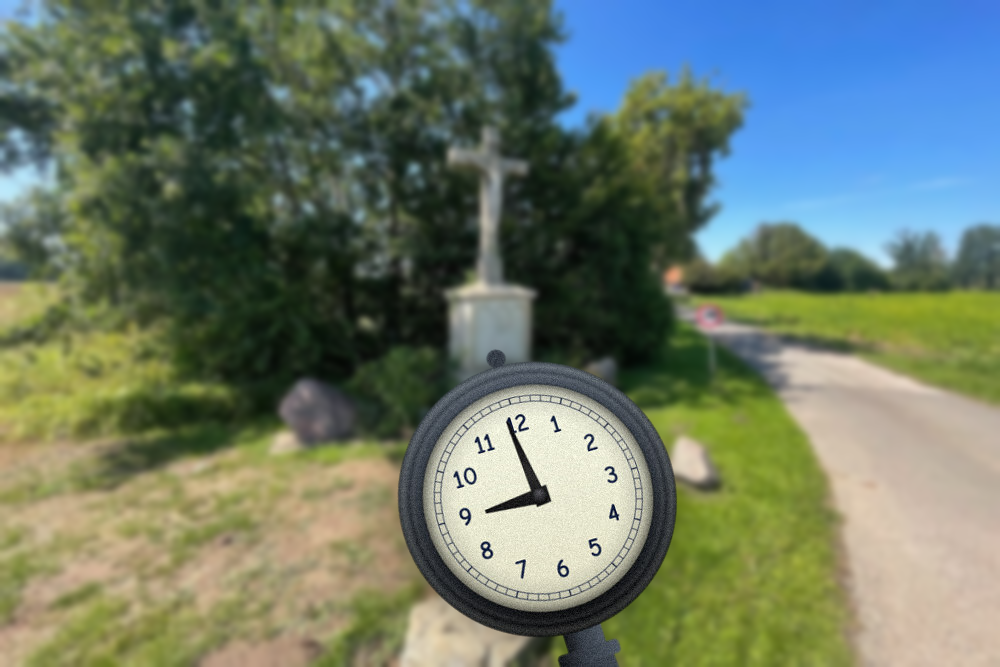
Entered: 8h59
